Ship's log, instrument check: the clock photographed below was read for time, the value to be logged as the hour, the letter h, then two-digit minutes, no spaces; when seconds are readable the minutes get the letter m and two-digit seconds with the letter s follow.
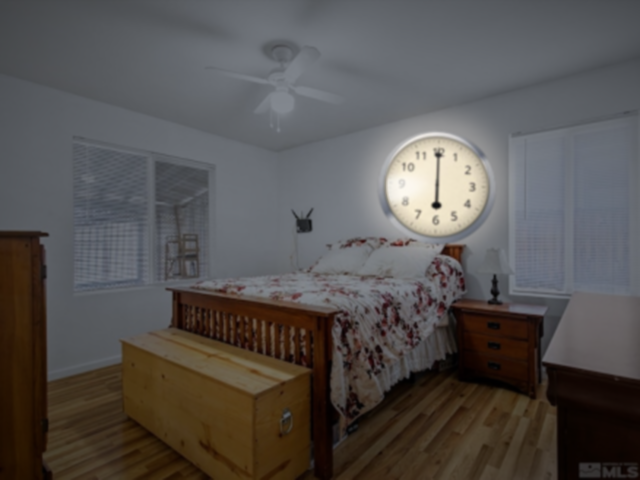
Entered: 6h00
